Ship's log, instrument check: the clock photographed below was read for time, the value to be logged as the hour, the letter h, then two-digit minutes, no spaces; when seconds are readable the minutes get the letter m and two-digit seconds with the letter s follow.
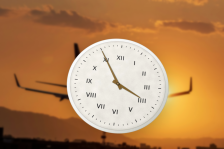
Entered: 3h55
